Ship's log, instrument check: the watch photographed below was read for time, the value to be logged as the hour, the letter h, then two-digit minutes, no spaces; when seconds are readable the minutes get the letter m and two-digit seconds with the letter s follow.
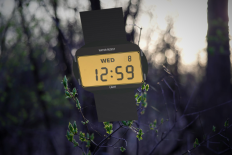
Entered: 12h59
